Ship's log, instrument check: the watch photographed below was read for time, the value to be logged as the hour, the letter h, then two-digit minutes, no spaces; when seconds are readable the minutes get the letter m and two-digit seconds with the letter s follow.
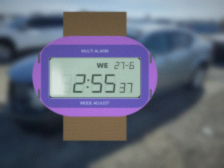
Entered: 2h55m37s
